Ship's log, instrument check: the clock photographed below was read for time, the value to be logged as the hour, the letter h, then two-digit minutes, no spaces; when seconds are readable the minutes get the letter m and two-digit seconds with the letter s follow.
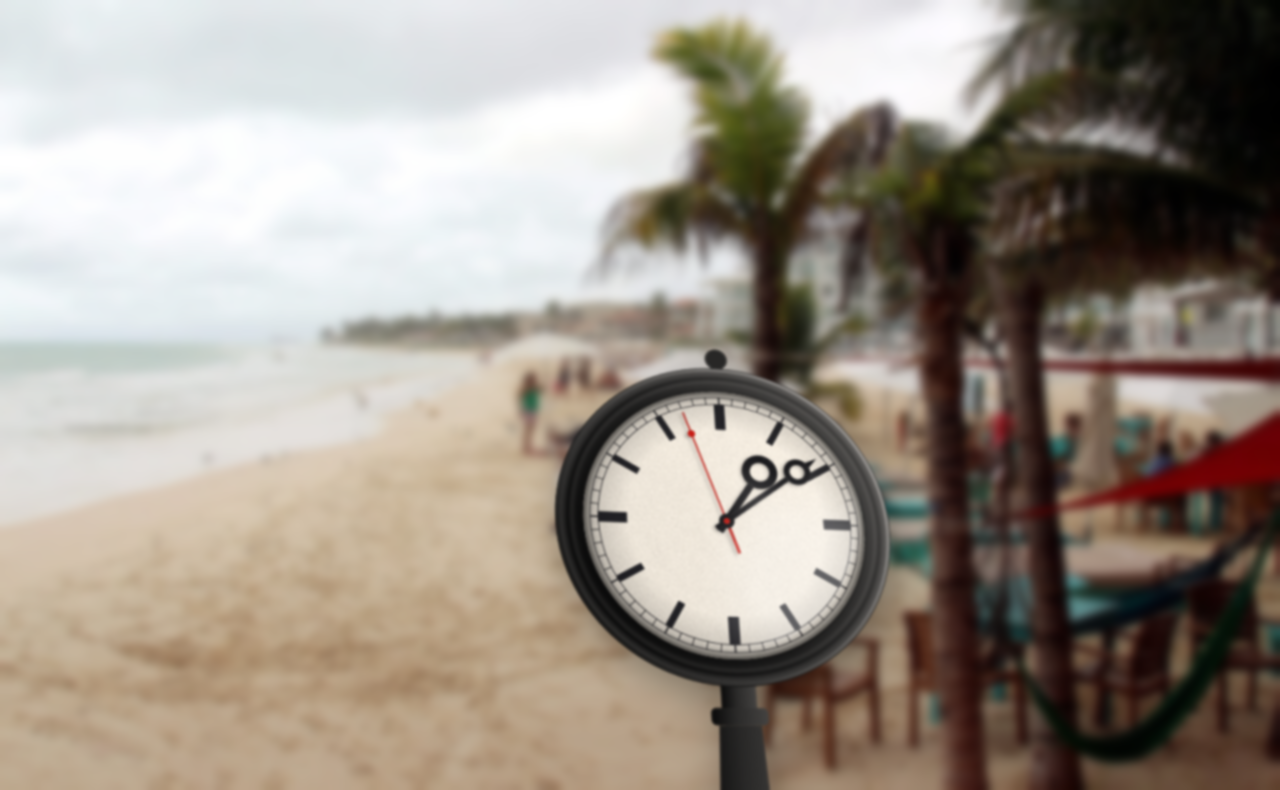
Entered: 1h08m57s
